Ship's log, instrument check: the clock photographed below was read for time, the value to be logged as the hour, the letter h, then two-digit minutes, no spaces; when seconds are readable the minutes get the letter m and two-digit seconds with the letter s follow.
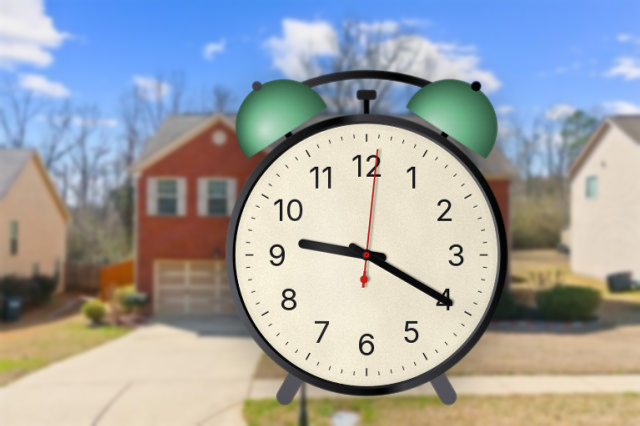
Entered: 9h20m01s
